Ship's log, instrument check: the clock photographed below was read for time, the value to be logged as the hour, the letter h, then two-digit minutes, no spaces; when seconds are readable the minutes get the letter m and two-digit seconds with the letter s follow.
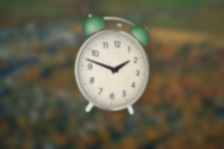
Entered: 1h47
